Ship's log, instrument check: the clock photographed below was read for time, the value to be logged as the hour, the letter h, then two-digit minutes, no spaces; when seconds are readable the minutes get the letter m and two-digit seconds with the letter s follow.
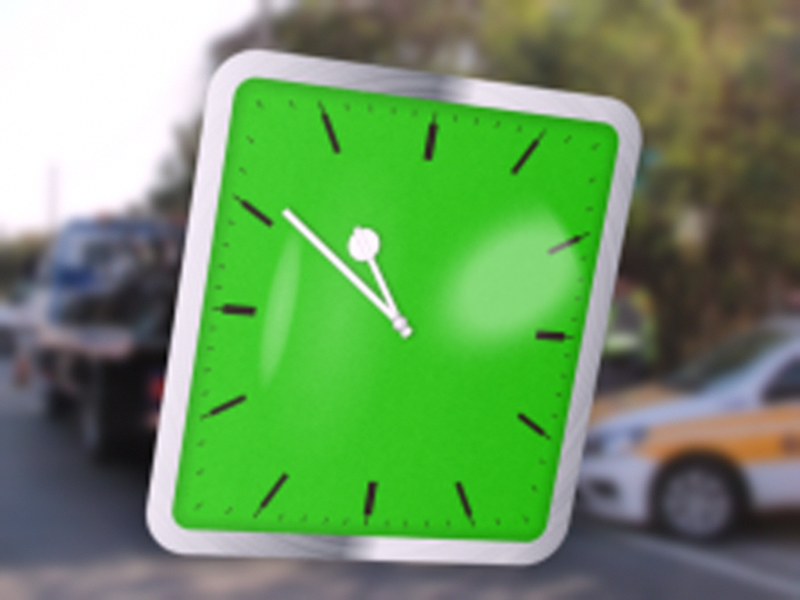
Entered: 10h51
